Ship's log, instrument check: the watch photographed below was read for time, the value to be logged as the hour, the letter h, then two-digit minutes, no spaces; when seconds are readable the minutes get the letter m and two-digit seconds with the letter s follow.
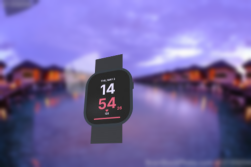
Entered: 14h54
